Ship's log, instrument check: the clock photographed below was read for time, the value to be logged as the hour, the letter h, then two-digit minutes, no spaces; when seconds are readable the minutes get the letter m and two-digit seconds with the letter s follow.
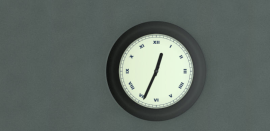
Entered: 12h34
